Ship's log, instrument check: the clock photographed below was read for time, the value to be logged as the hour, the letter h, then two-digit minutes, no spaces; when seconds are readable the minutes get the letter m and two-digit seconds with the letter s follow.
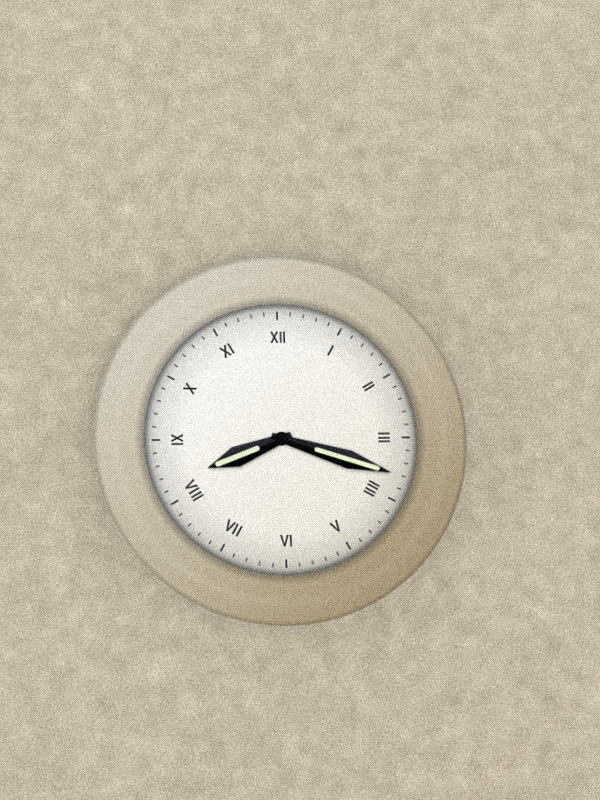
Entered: 8h18
